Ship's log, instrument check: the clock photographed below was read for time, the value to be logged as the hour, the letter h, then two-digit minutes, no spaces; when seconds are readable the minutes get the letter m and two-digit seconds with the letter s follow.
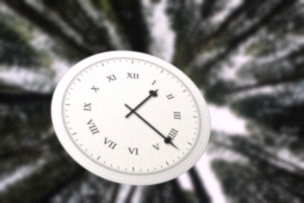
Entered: 1h22
